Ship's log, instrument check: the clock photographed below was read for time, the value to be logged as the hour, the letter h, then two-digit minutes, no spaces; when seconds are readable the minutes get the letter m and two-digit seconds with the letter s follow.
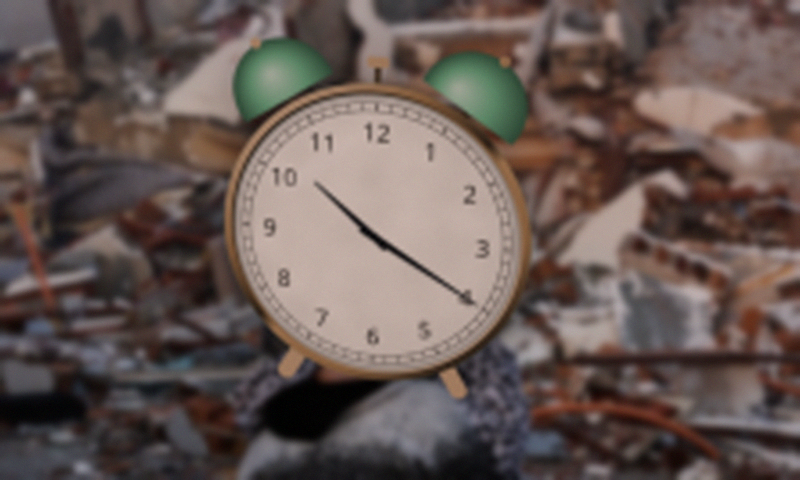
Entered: 10h20
